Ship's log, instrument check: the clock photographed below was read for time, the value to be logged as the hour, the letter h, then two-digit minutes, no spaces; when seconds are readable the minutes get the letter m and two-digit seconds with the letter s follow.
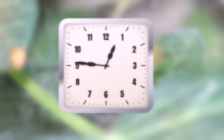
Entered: 12h46
